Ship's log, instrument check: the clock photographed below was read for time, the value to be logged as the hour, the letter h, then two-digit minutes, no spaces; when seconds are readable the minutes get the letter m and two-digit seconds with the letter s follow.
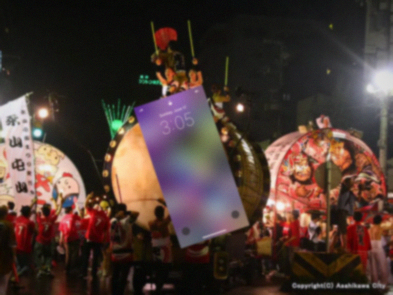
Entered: 3h05
